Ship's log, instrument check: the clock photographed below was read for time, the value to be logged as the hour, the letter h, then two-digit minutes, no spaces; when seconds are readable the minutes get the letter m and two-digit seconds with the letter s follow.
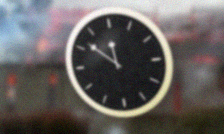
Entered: 11h52
